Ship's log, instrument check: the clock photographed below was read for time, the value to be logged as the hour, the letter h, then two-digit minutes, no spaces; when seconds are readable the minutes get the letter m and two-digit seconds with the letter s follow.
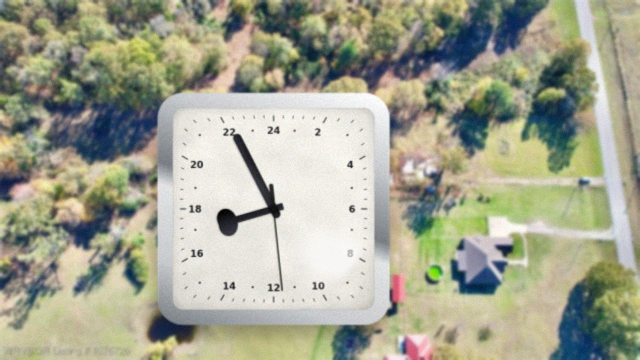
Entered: 16h55m29s
